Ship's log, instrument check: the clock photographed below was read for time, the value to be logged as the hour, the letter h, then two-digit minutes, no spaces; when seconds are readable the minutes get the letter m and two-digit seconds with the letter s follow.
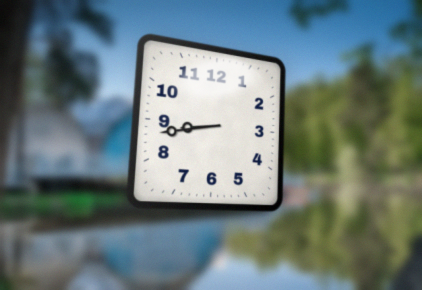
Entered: 8h43
